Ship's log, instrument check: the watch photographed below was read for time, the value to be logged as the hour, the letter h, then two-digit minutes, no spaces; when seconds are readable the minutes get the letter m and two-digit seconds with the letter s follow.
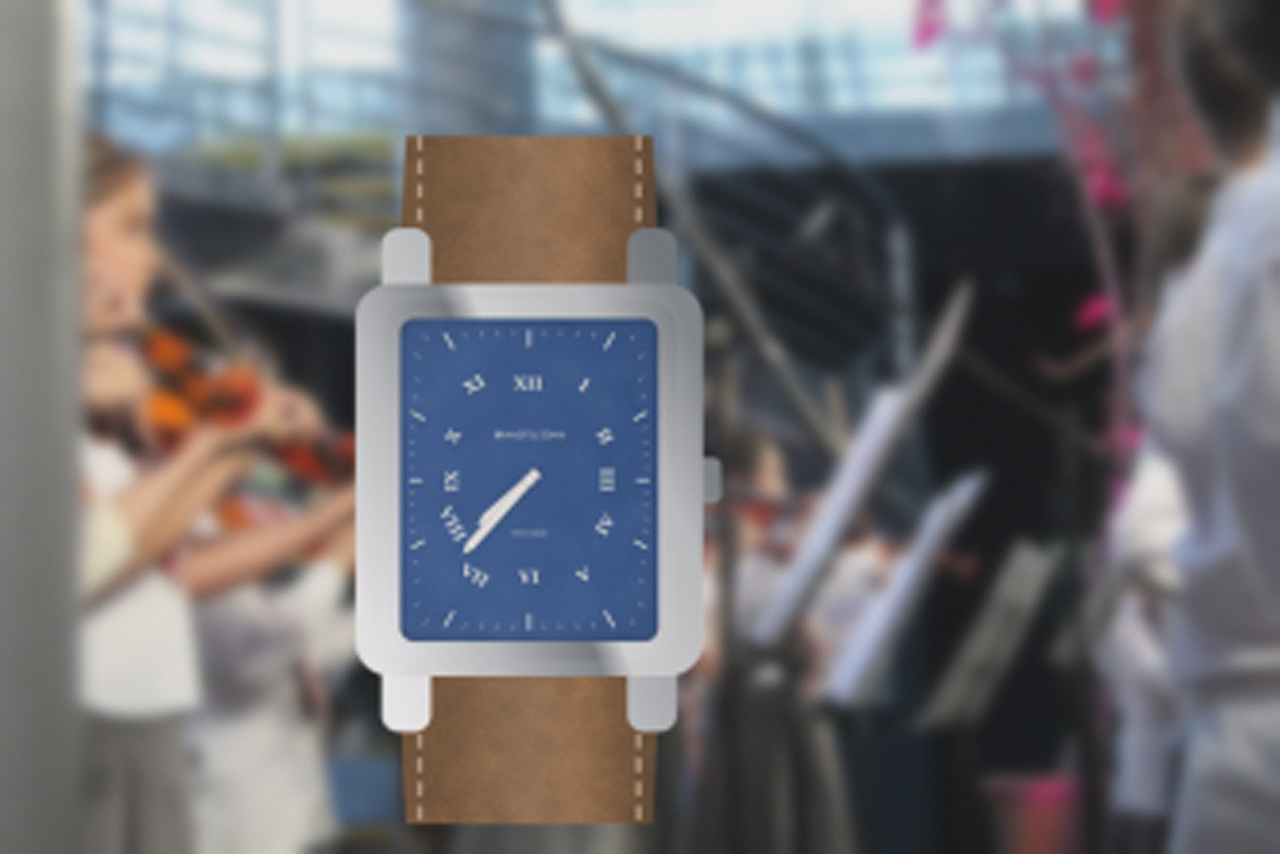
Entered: 7h37
